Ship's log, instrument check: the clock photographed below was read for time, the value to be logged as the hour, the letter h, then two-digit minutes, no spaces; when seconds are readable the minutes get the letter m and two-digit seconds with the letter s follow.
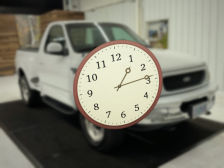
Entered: 1h14
